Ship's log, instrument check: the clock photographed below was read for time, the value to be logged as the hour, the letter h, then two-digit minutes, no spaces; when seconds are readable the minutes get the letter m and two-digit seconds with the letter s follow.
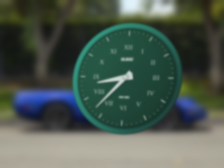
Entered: 8h37
